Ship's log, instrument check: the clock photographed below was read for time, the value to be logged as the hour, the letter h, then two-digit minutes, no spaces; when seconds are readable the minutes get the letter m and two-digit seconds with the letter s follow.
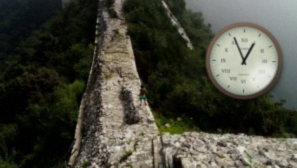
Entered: 12h56
